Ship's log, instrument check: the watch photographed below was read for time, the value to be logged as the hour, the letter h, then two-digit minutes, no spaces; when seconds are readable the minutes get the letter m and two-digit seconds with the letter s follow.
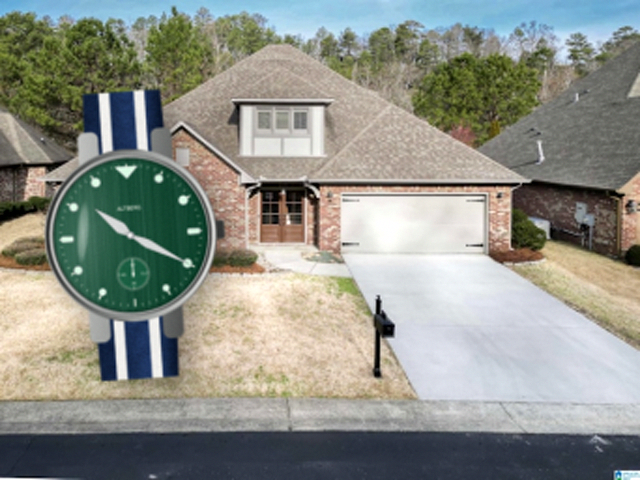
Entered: 10h20
